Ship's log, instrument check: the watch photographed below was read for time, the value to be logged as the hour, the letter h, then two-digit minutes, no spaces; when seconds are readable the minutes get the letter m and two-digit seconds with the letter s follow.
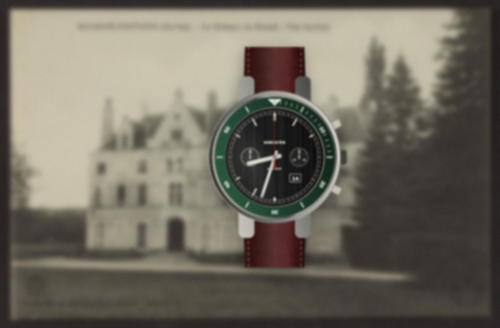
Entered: 8h33
